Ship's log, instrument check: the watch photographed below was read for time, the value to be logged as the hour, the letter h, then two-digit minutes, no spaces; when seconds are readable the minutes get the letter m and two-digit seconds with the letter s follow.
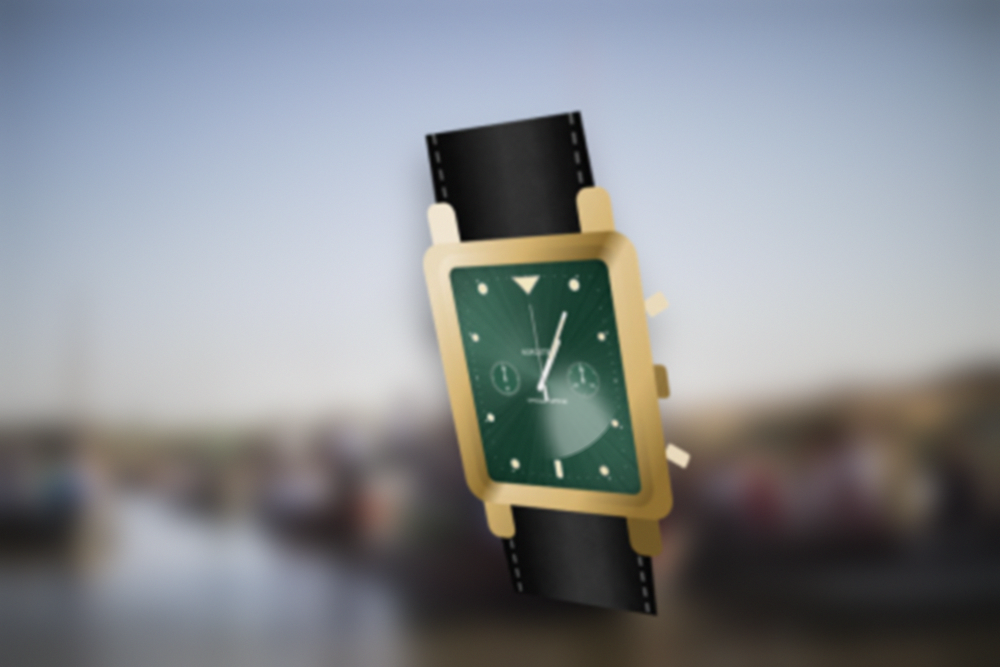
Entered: 1h05
